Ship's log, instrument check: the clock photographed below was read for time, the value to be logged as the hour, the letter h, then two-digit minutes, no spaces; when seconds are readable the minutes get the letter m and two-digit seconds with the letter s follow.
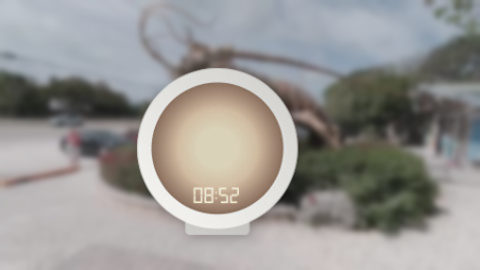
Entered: 8h52
